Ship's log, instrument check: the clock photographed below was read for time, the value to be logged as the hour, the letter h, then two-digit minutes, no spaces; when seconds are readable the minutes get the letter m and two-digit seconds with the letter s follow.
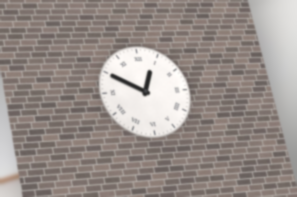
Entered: 12h50
